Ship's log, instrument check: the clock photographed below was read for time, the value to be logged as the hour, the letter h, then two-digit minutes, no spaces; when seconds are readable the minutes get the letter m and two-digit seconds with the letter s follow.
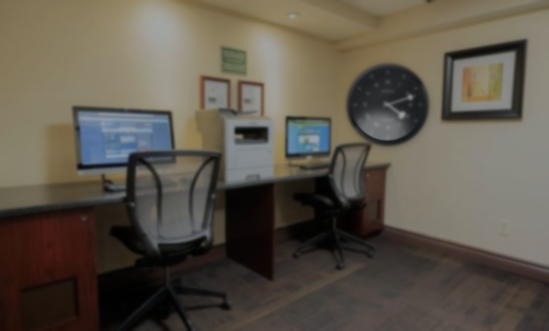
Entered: 4h12
